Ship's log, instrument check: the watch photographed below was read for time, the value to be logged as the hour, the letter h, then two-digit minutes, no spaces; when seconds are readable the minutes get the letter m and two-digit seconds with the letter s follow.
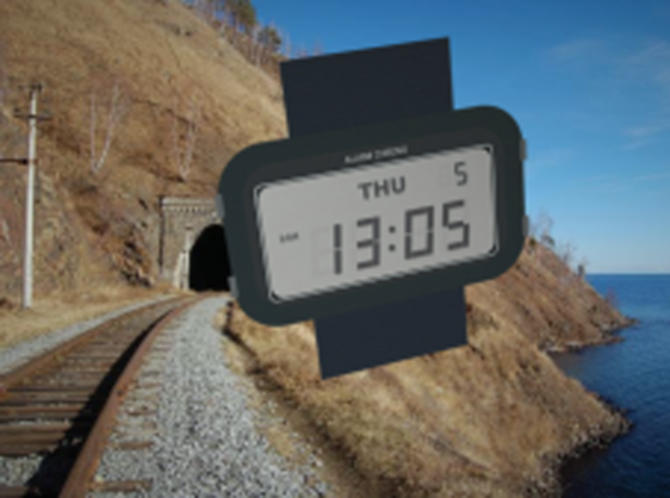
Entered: 13h05
